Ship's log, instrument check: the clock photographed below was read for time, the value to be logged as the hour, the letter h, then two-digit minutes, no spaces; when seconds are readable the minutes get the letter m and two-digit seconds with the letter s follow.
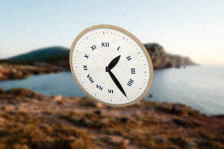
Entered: 1h25
